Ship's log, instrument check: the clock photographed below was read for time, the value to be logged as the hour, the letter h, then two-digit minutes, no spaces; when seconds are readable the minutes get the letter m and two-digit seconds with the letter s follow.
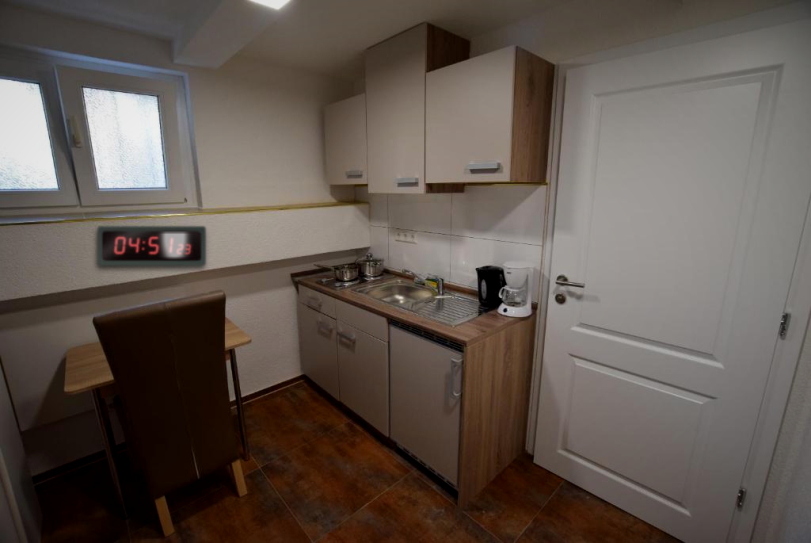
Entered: 4h51
